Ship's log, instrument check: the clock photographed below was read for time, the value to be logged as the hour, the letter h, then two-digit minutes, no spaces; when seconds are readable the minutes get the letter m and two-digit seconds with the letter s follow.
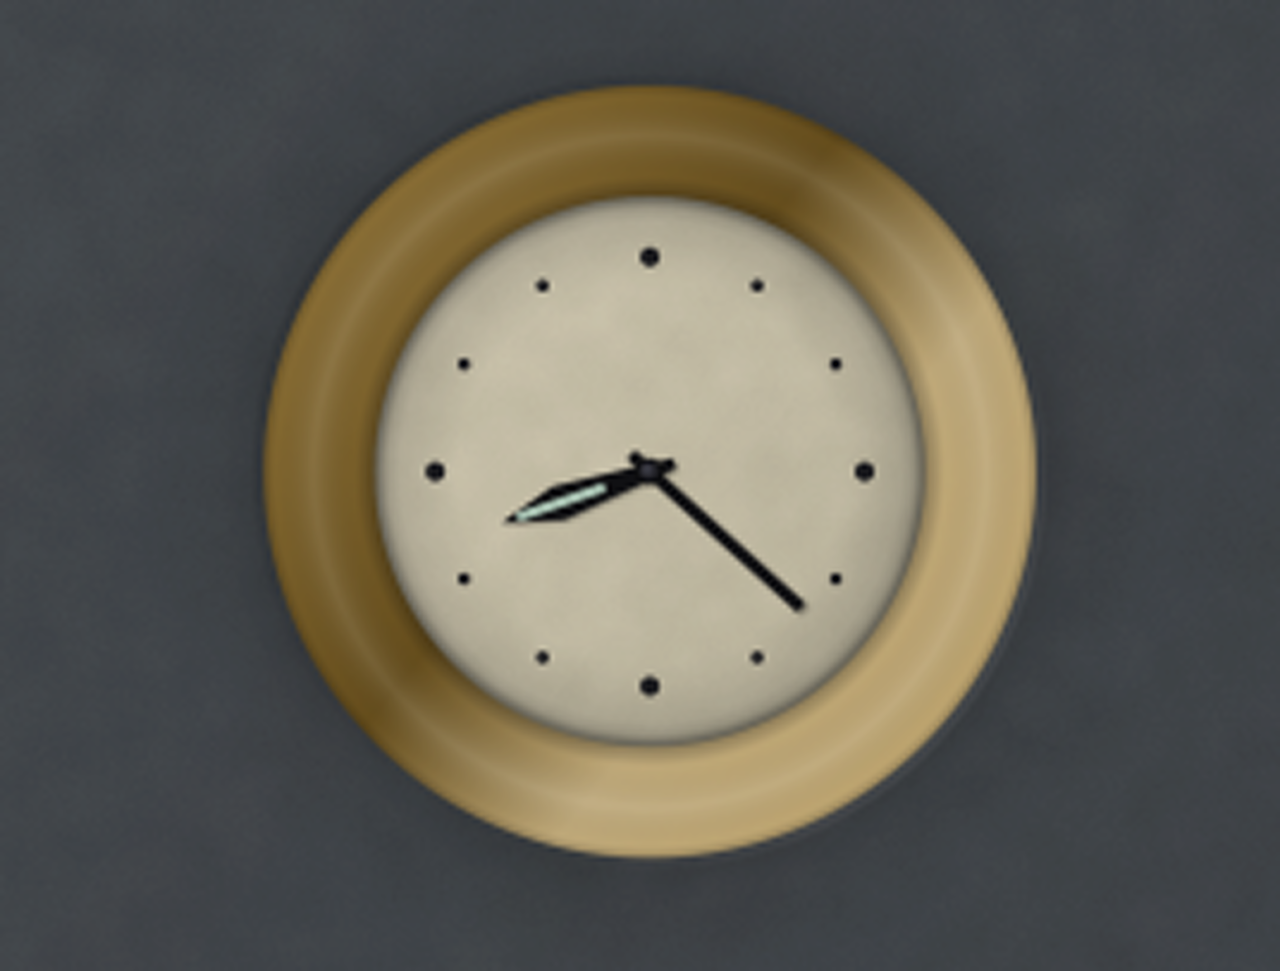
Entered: 8h22
